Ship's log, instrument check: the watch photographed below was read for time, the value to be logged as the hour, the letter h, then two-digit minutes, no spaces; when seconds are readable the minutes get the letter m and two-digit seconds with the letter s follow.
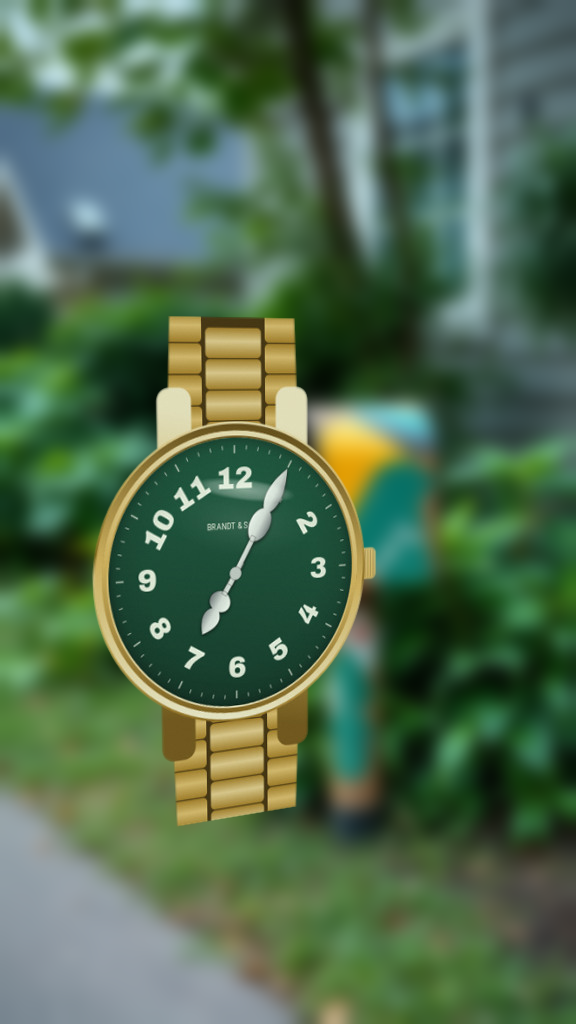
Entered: 7h05
